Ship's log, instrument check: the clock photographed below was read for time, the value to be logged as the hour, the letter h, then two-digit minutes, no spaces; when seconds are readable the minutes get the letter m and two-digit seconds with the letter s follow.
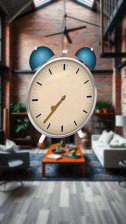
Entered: 7h37
